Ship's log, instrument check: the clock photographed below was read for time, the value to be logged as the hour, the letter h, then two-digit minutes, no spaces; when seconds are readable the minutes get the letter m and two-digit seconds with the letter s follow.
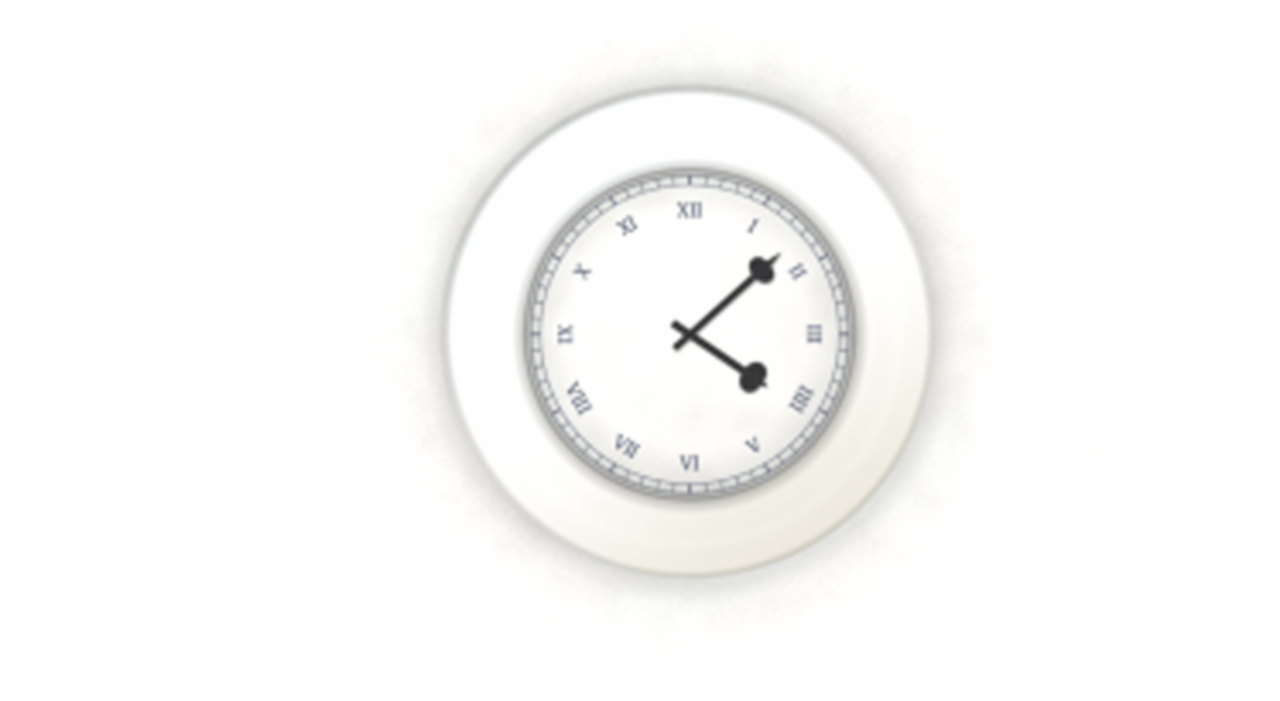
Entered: 4h08
